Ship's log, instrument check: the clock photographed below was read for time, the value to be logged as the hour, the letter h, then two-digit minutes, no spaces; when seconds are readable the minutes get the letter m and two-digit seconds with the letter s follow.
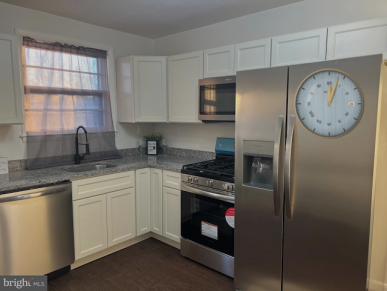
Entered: 12h03
